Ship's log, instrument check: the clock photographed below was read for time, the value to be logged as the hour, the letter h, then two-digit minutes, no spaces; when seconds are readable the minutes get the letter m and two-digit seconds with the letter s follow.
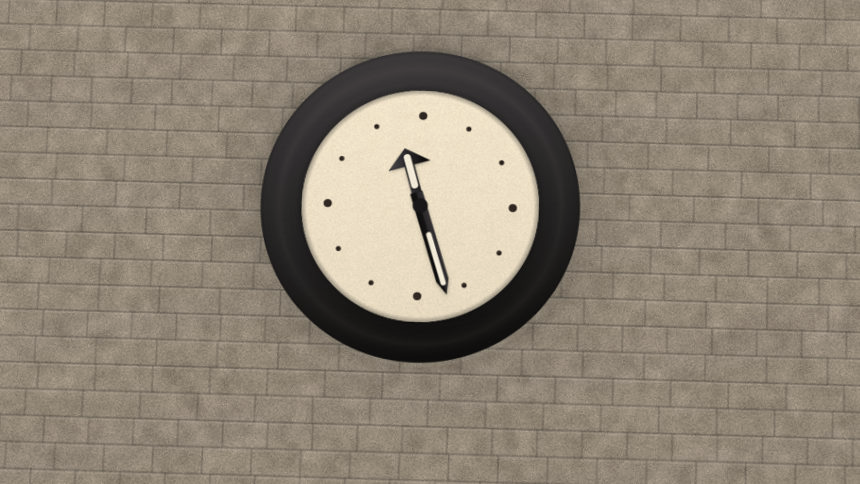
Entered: 11h27
